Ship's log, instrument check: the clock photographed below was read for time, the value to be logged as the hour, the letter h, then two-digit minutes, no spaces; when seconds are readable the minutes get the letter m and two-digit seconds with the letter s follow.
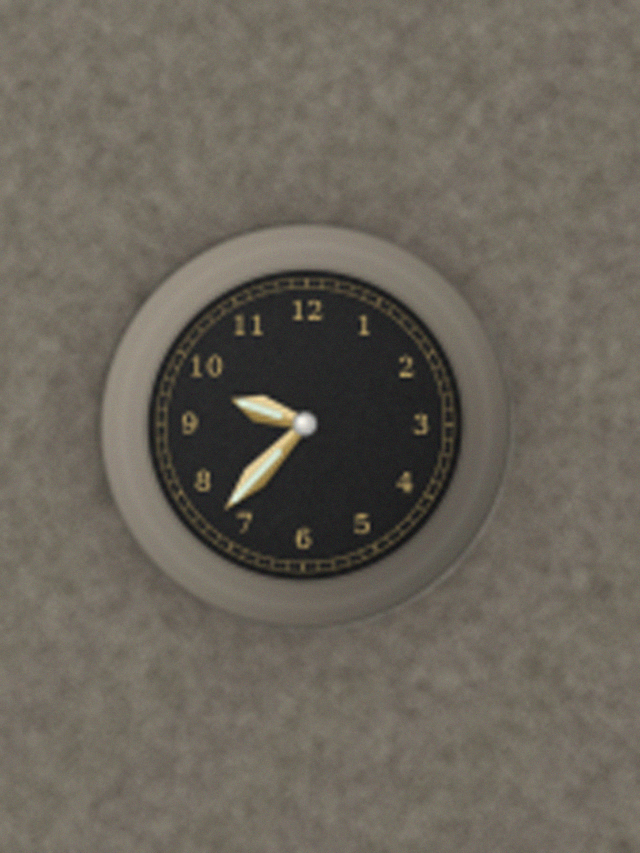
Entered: 9h37
